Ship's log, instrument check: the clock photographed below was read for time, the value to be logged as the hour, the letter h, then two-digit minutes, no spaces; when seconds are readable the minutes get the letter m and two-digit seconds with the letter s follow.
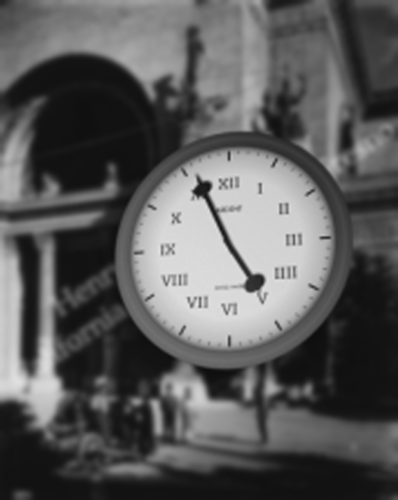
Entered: 4h56
